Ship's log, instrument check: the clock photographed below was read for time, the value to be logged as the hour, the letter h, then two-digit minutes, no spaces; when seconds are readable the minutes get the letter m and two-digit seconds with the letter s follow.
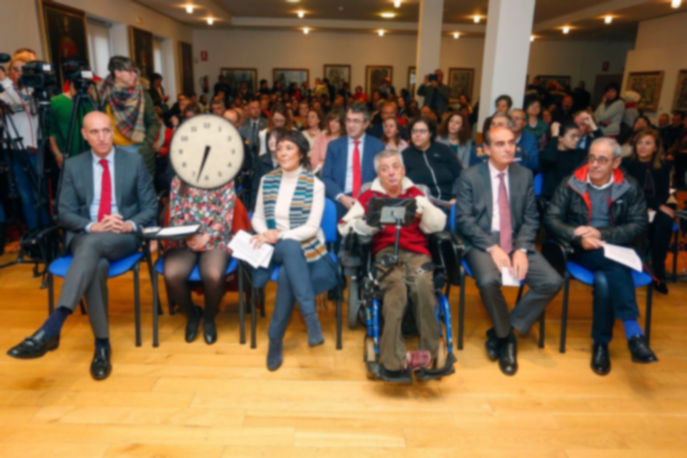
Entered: 6h33
